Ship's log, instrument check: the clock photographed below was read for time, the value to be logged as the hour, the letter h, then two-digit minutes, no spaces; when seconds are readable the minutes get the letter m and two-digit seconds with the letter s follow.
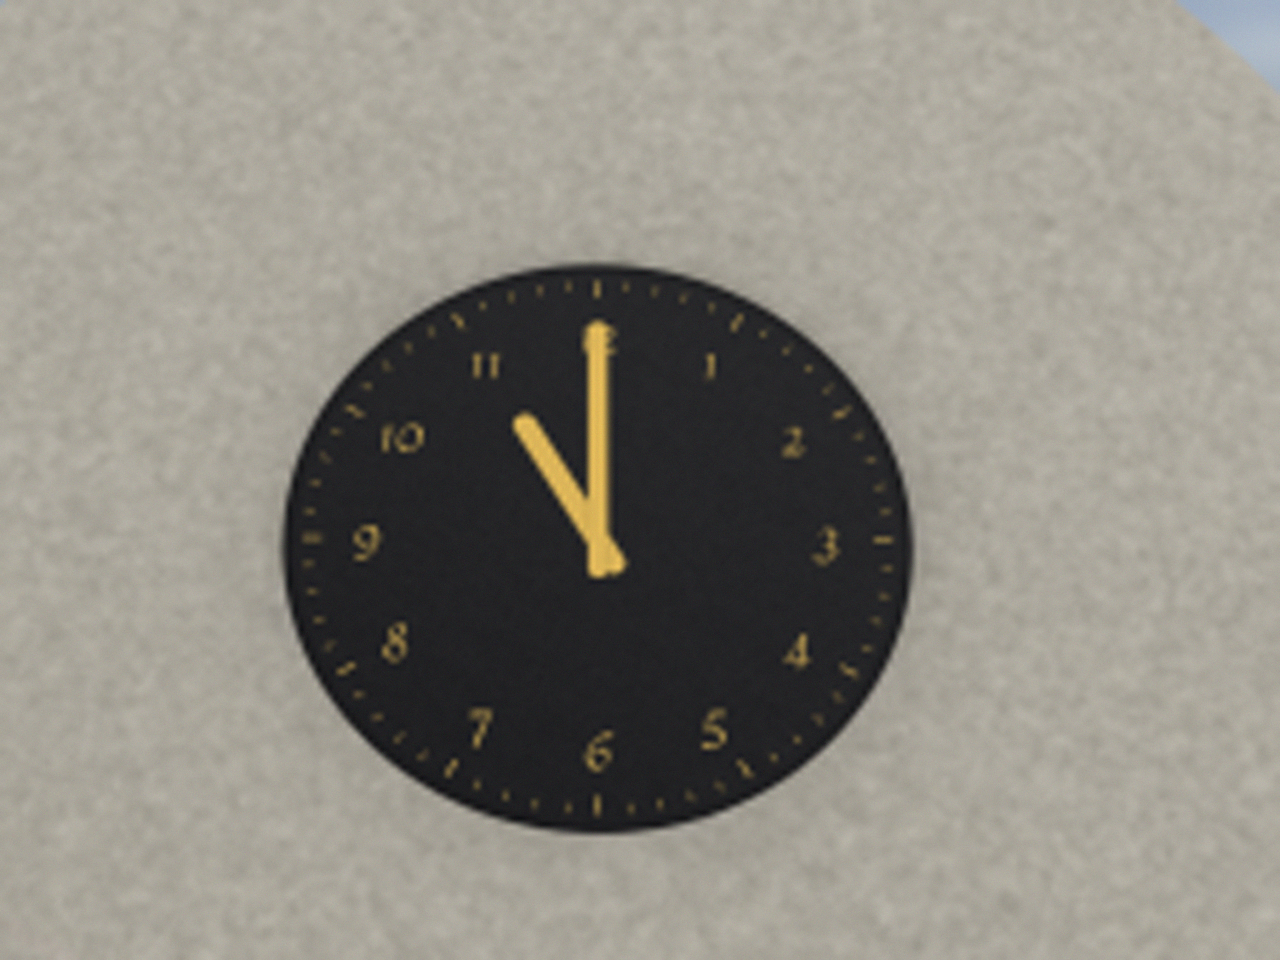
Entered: 11h00
